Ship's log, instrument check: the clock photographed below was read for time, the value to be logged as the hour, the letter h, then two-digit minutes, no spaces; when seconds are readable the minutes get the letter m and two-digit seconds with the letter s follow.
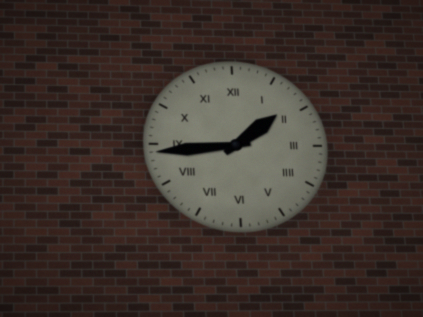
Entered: 1h44
